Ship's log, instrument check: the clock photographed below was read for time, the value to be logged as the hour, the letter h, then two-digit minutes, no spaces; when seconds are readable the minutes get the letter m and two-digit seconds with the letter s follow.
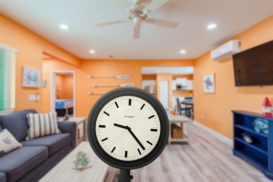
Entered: 9h23
